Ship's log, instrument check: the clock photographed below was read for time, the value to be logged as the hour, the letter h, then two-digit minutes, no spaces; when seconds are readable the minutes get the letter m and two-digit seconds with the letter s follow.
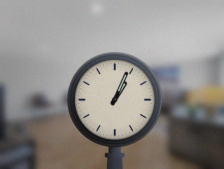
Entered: 1h04
